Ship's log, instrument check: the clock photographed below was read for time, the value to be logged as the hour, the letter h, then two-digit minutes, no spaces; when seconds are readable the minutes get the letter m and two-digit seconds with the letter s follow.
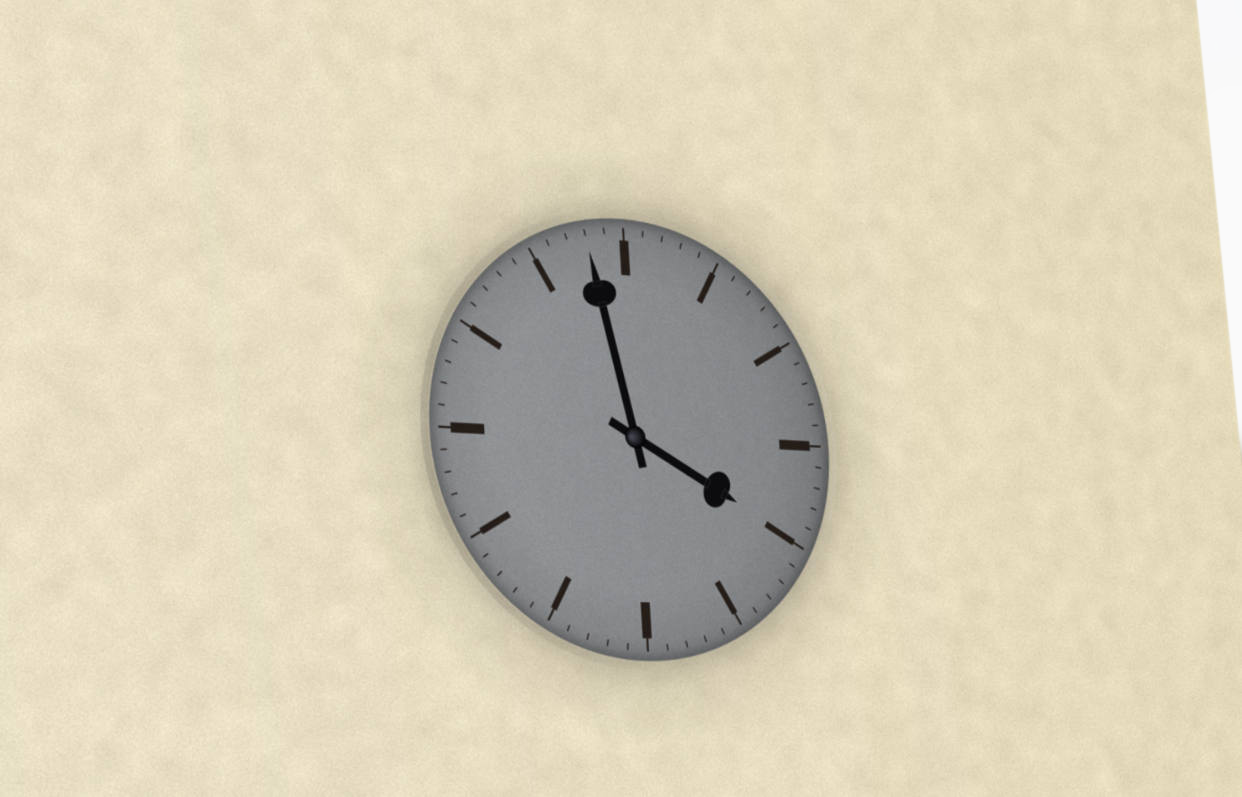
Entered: 3h58
